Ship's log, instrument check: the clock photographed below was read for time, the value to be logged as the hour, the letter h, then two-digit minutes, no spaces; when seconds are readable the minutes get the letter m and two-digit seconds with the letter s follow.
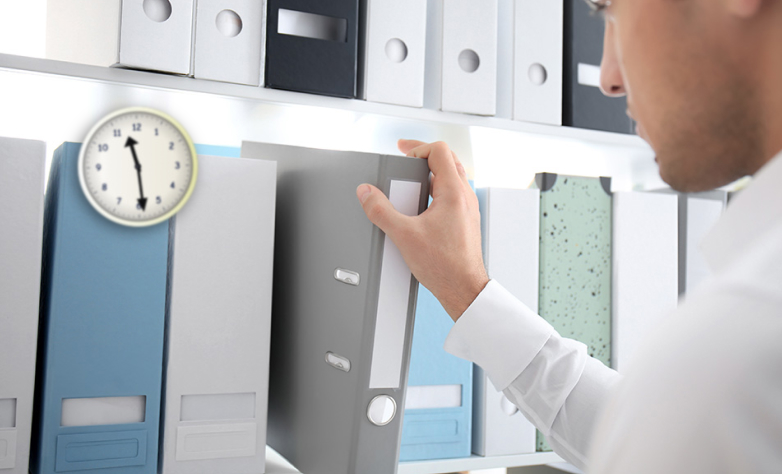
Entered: 11h29
